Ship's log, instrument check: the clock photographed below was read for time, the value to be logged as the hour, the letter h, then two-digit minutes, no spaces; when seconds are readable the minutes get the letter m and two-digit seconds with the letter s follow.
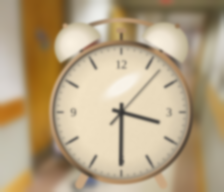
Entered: 3h30m07s
